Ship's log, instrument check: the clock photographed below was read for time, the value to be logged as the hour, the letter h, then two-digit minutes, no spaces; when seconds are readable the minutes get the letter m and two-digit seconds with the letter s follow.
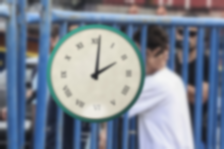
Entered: 2h01
